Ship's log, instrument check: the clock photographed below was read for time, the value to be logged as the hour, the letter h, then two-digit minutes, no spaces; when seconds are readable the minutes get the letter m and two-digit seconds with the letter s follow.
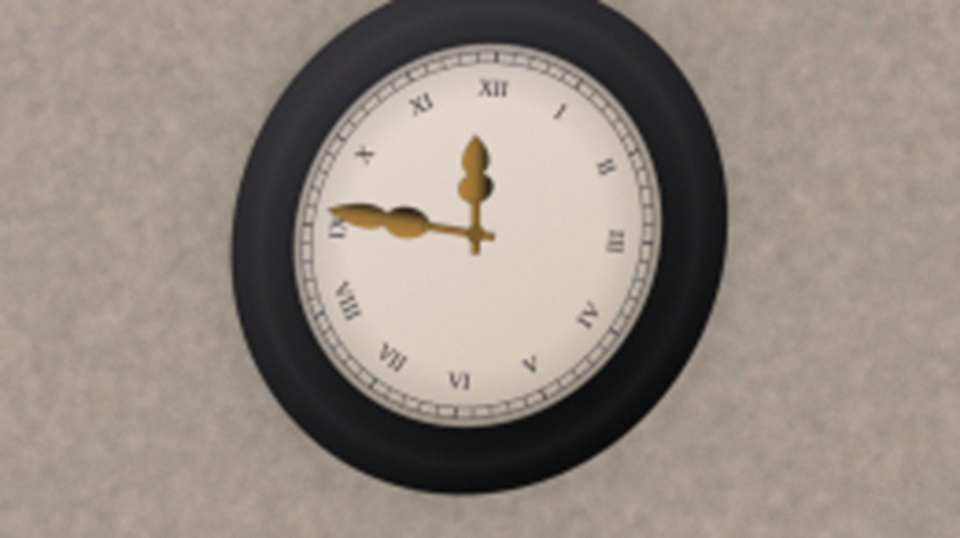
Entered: 11h46
